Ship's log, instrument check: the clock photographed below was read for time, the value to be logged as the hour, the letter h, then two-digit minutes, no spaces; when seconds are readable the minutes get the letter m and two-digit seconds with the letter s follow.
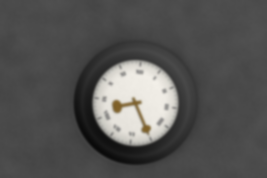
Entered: 8h25
